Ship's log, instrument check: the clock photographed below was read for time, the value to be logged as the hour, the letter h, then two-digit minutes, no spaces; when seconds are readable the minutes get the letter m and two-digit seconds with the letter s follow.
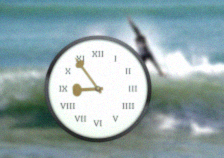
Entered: 8h54
